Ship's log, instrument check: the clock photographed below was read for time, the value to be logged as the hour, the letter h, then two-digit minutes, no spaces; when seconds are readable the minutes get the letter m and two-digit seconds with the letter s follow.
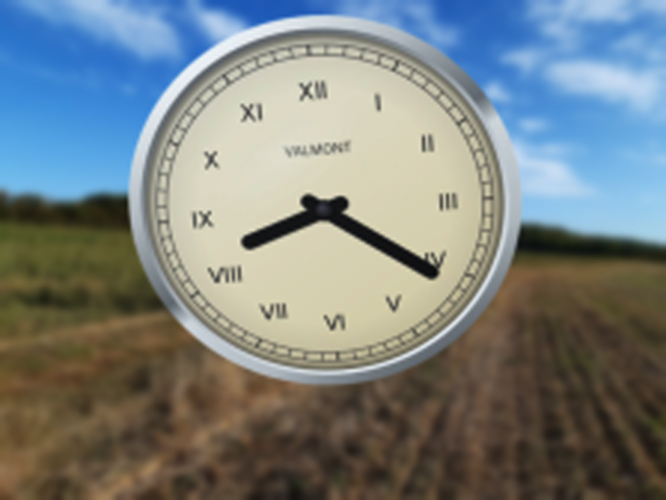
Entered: 8h21
